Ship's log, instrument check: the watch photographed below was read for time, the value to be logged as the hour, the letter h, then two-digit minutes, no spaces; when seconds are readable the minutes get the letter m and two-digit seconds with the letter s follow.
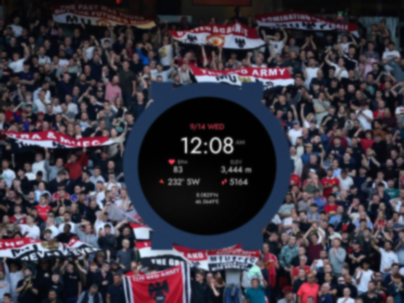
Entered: 12h08
